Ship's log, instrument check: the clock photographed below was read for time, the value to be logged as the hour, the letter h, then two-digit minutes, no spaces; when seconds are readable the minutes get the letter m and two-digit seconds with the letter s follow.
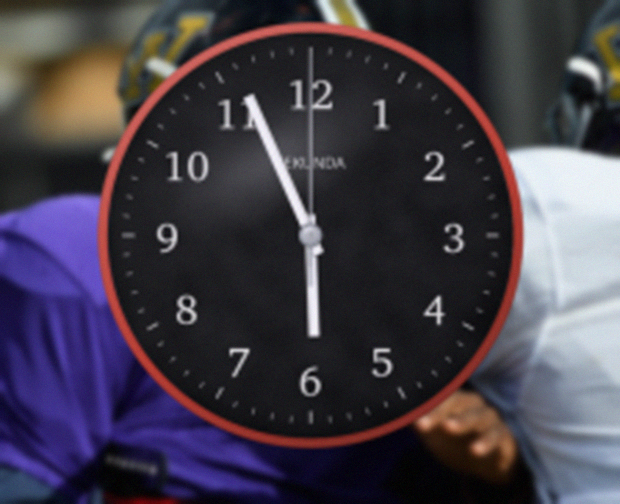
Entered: 5h56m00s
